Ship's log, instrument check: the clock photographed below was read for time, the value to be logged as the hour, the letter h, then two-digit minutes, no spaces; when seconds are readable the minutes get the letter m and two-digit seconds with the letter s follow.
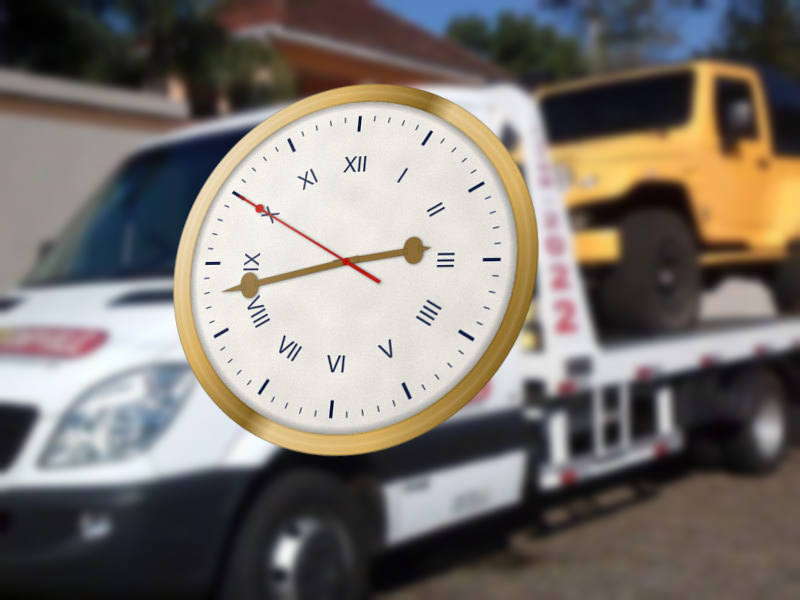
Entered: 2h42m50s
